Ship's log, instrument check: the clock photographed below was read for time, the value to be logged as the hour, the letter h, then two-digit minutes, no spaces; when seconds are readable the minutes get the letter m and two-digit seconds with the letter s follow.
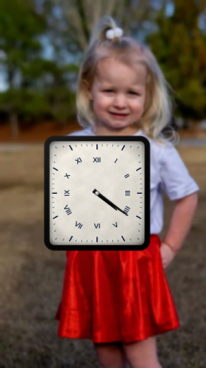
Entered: 4h21
